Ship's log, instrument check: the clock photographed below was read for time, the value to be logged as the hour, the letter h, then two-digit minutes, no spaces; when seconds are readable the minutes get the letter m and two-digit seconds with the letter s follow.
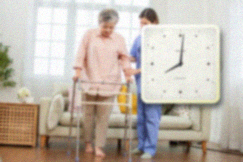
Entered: 8h01
